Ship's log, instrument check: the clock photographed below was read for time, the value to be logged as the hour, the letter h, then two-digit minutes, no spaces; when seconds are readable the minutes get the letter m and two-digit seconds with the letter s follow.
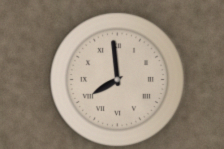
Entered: 7h59
